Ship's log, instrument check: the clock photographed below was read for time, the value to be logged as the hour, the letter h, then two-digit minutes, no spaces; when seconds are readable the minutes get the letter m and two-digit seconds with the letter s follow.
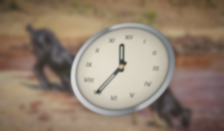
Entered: 11h35
